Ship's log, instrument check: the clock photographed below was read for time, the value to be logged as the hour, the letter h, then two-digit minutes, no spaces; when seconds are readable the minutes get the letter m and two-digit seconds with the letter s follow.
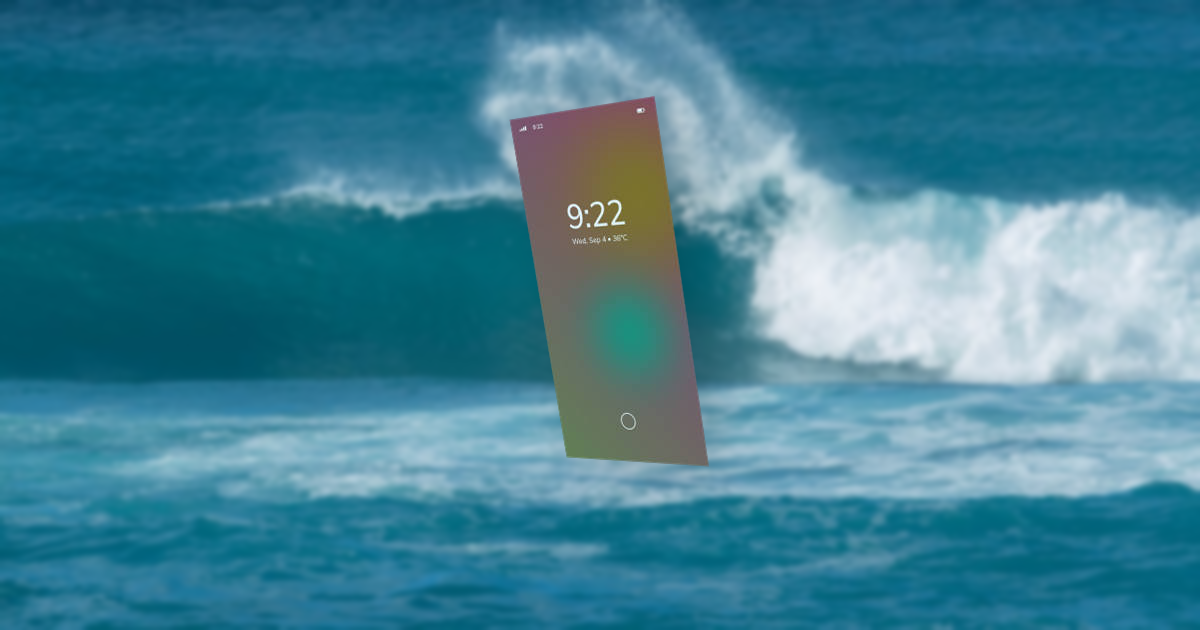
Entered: 9h22
